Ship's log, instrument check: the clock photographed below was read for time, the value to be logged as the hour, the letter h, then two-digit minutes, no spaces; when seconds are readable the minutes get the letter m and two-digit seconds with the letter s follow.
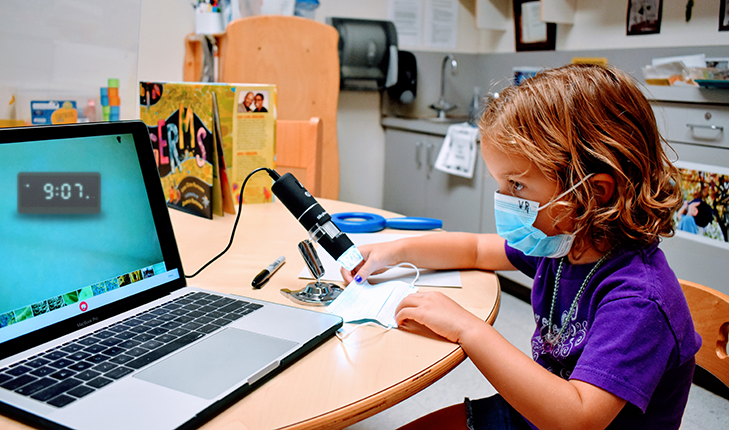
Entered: 9h07
